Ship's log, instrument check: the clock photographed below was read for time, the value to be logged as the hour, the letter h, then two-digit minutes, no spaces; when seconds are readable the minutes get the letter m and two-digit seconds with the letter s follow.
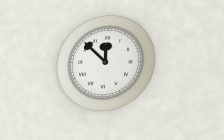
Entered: 11h52
